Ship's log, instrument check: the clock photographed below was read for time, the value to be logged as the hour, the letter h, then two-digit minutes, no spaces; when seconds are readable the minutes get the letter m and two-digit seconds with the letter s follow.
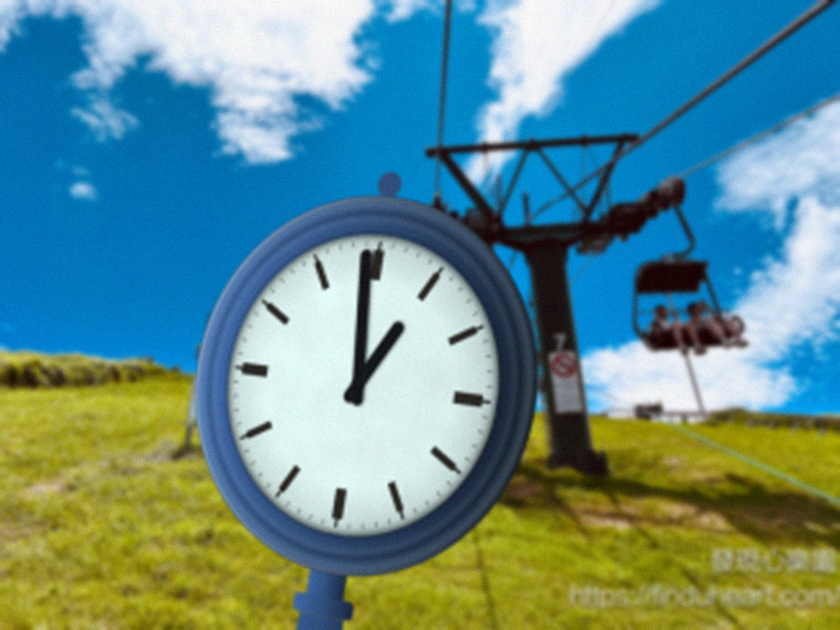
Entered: 12h59
